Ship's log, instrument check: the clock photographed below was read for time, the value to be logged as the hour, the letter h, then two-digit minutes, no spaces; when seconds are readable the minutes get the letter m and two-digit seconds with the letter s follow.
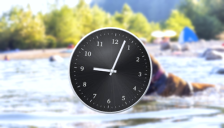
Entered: 9h03
